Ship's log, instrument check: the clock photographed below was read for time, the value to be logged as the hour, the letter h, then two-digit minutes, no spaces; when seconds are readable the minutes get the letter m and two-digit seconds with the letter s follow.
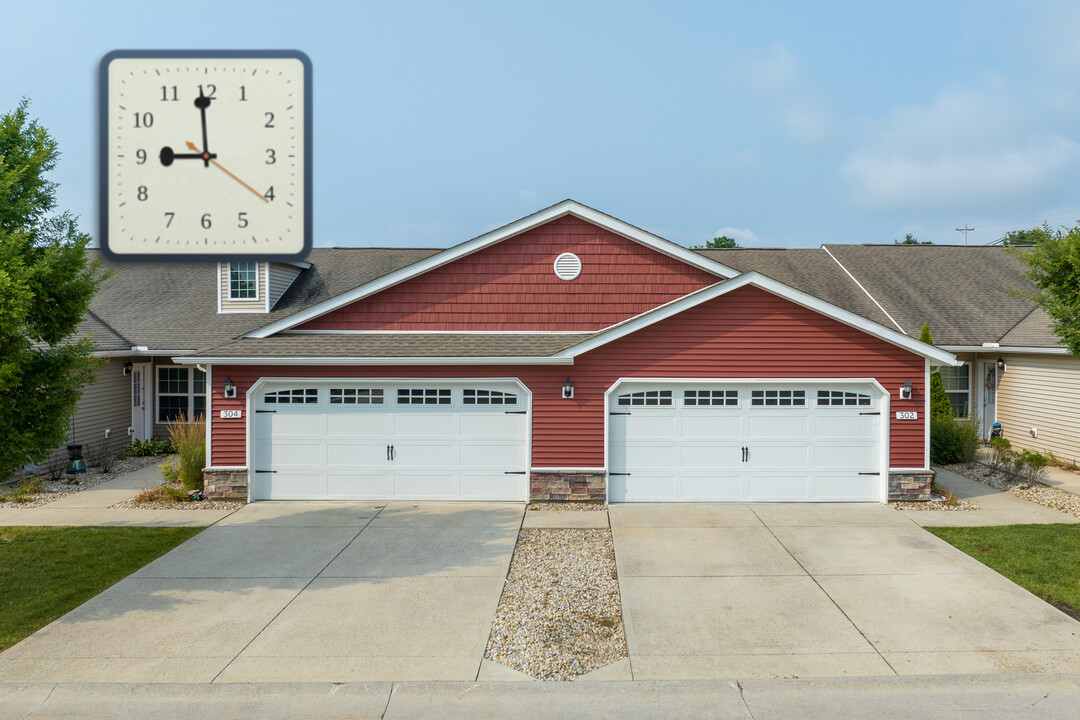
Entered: 8h59m21s
